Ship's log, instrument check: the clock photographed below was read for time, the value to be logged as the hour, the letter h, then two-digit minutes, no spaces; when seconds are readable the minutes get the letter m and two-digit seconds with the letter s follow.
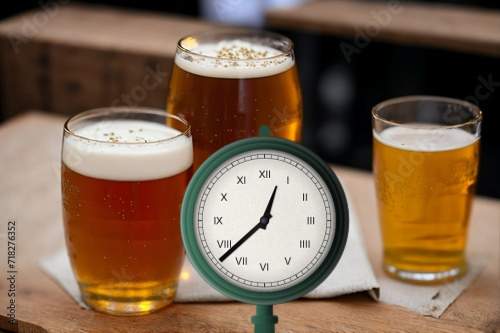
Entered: 12h38
